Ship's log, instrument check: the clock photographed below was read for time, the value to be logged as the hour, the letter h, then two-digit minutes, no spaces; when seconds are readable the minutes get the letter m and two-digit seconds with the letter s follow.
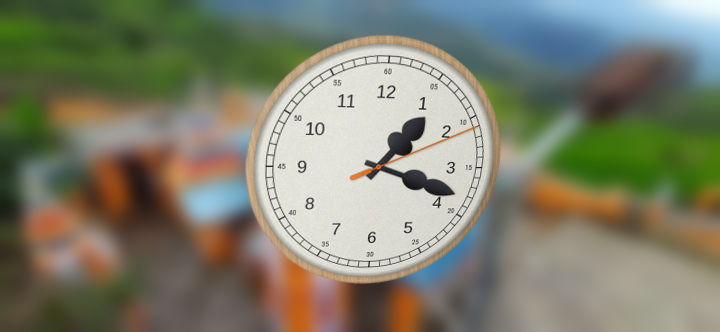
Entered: 1h18m11s
